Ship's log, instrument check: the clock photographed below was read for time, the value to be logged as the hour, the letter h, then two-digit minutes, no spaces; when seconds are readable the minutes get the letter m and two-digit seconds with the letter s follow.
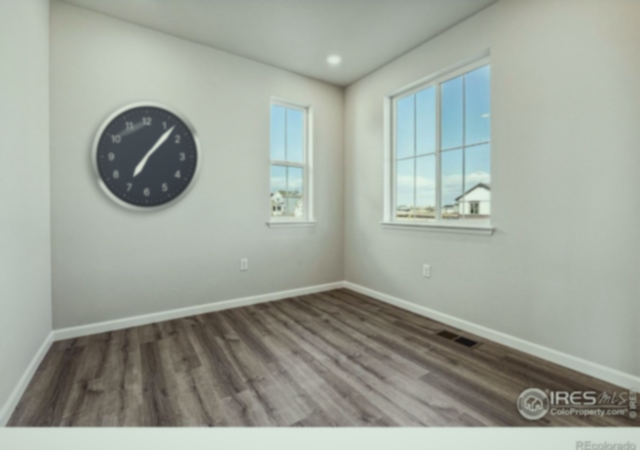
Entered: 7h07
